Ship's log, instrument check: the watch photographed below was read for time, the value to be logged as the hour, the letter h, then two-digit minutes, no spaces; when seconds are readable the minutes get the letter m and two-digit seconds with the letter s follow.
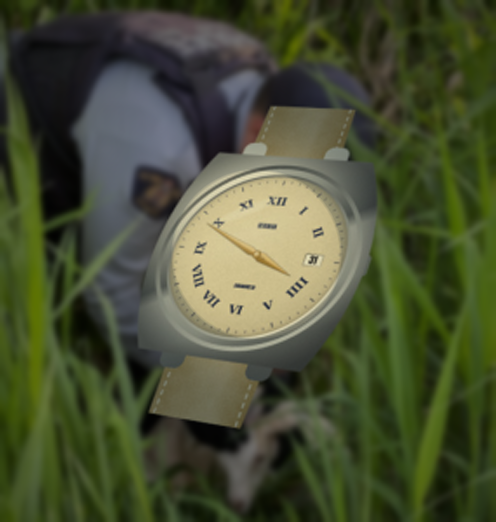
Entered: 3h49
